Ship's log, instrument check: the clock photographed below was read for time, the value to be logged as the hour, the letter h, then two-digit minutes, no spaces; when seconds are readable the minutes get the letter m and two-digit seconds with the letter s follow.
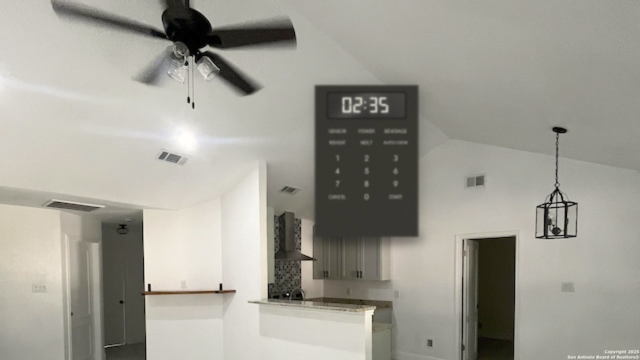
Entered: 2h35
